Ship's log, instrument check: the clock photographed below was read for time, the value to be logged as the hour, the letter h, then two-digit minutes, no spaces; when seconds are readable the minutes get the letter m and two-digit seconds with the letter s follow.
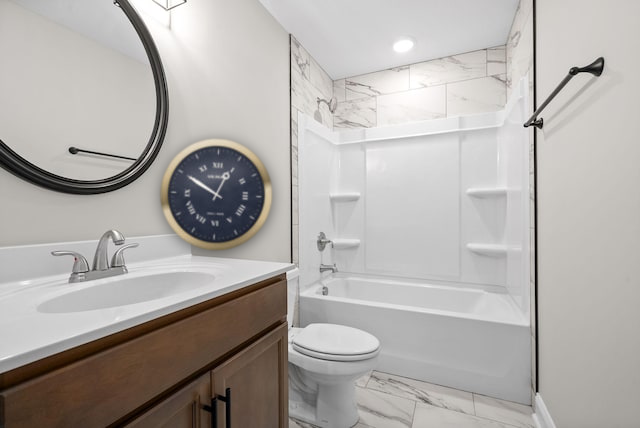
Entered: 12h50
